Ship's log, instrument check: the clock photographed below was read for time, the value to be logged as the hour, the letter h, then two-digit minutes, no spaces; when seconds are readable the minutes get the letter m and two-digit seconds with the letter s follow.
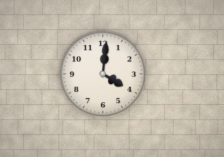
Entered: 4h01
